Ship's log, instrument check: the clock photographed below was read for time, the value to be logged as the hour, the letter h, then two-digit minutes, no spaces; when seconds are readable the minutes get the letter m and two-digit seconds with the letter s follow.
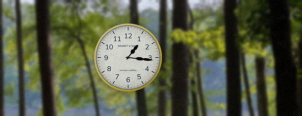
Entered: 1h16
